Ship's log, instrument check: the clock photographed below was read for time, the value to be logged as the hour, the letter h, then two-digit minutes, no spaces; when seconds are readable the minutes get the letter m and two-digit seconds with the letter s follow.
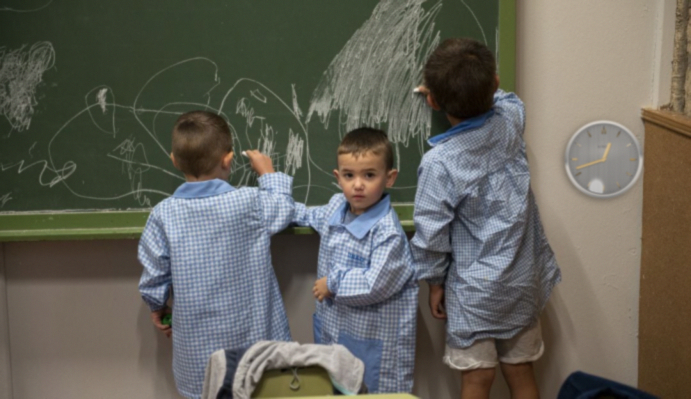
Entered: 12h42
